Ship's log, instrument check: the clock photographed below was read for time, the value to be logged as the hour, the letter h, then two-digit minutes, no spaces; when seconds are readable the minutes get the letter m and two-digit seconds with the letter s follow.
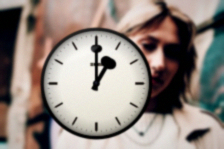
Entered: 1h00
